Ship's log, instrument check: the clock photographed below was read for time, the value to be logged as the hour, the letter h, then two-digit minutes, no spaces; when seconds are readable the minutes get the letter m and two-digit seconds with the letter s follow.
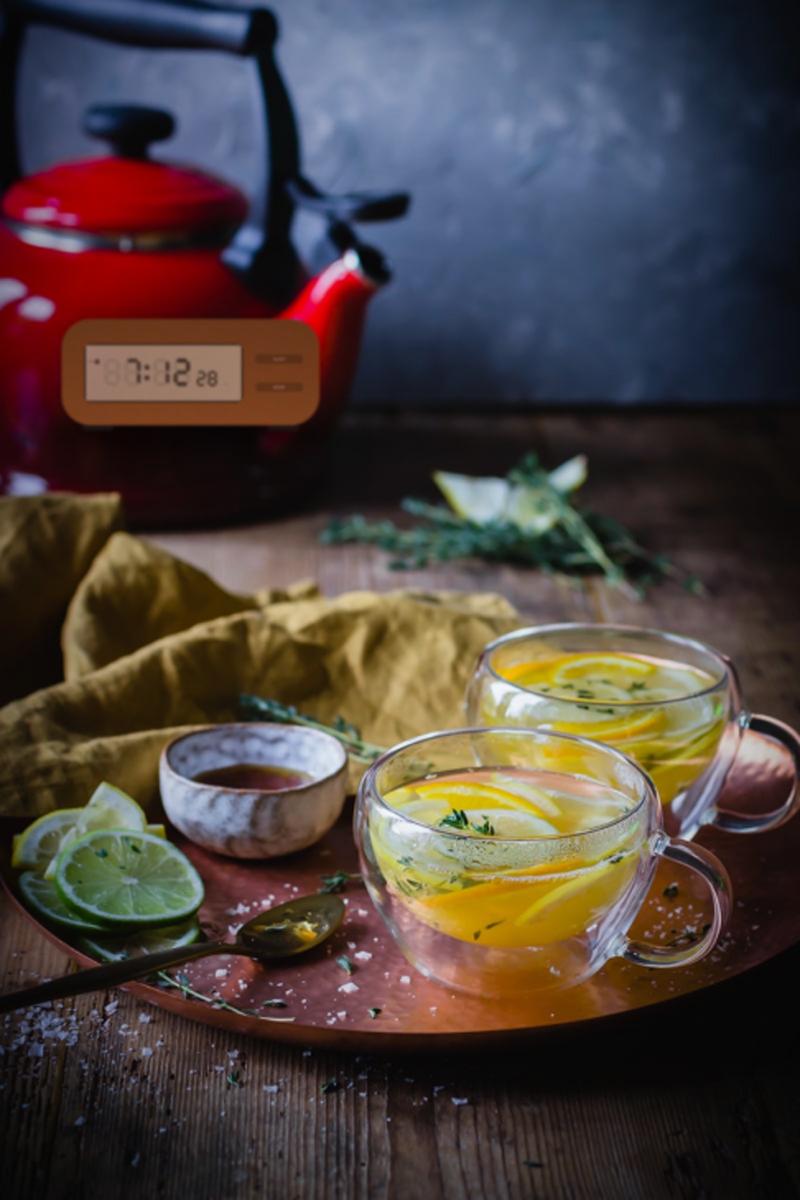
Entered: 7h12
